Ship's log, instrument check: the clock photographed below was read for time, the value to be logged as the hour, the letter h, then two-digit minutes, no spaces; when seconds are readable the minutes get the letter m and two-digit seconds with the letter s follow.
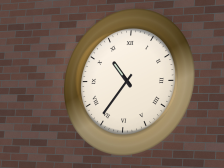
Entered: 10h36
